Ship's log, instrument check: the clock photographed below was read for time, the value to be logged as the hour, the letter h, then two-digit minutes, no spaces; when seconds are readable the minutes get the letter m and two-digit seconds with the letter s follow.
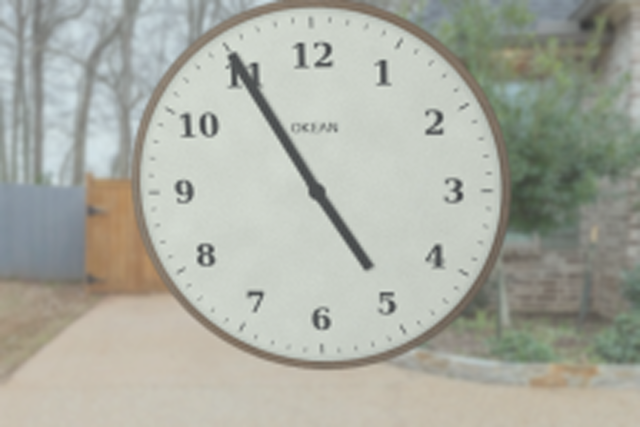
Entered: 4h55
